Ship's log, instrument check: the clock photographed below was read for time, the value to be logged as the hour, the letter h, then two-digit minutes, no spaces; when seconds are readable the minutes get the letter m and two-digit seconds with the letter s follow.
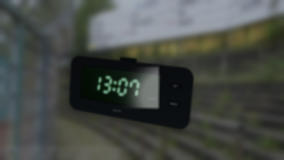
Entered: 13h07
